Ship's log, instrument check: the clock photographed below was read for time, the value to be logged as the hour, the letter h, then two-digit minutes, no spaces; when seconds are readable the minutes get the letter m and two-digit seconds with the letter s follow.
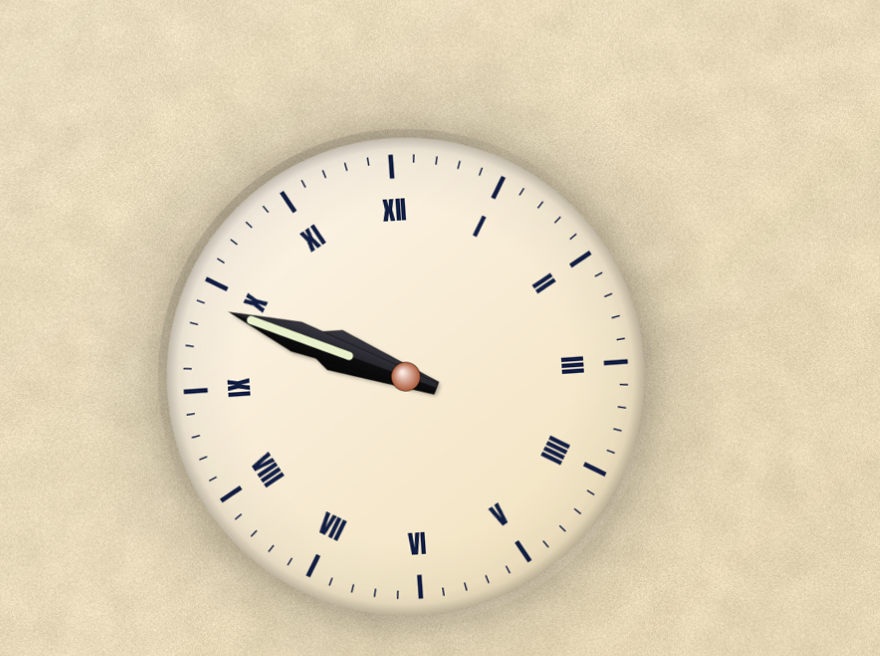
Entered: 9h49
